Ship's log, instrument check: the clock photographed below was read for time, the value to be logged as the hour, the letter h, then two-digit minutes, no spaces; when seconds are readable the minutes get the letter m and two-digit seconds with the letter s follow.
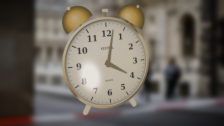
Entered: 4h02
